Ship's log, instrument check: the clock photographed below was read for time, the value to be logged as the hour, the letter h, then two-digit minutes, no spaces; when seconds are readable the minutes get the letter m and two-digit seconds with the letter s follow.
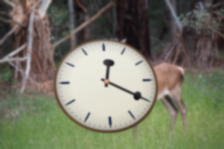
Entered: 12h20
